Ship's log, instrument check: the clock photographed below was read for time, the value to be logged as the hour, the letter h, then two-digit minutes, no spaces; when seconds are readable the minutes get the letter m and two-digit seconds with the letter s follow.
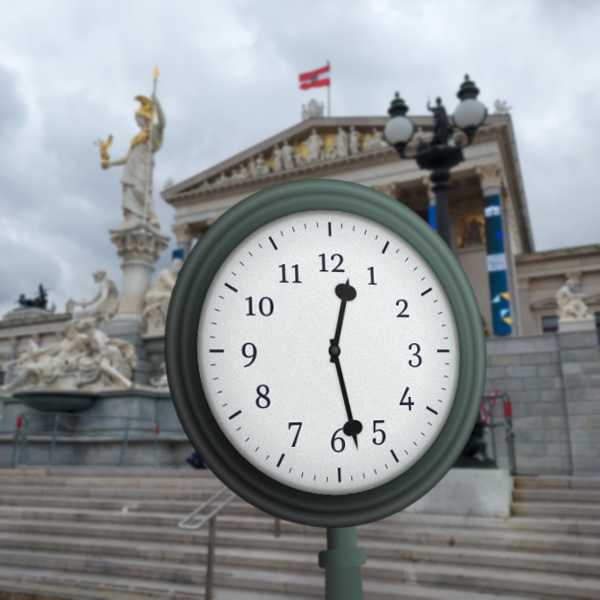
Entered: 12h28
